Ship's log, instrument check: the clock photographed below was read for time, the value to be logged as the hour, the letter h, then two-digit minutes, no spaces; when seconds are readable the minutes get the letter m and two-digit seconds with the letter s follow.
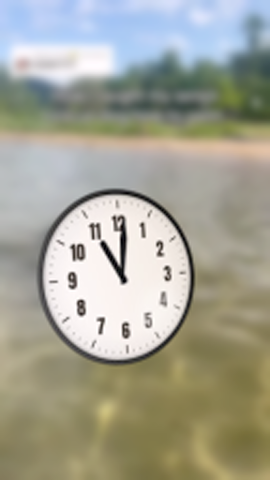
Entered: 11h01
